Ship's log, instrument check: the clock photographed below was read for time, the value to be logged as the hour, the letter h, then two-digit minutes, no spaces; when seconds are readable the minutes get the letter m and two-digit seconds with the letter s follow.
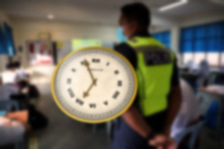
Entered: 6h56
